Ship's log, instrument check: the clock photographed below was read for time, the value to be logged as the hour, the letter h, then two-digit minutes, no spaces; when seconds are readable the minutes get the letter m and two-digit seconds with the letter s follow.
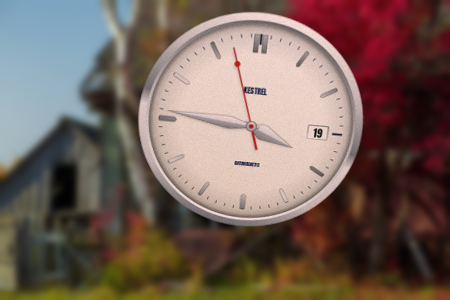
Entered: 3h45m57s
